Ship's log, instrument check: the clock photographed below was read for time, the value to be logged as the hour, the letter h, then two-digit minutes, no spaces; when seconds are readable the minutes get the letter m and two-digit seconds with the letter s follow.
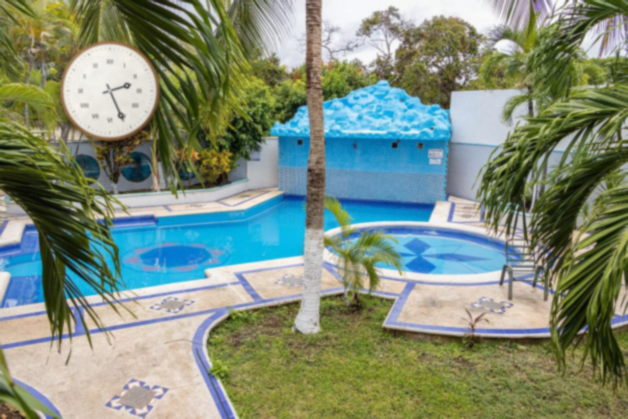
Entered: 2h26
